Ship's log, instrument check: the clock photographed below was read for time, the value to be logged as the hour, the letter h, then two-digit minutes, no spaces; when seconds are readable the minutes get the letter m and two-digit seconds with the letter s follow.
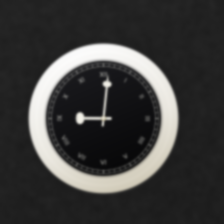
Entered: 9h01
